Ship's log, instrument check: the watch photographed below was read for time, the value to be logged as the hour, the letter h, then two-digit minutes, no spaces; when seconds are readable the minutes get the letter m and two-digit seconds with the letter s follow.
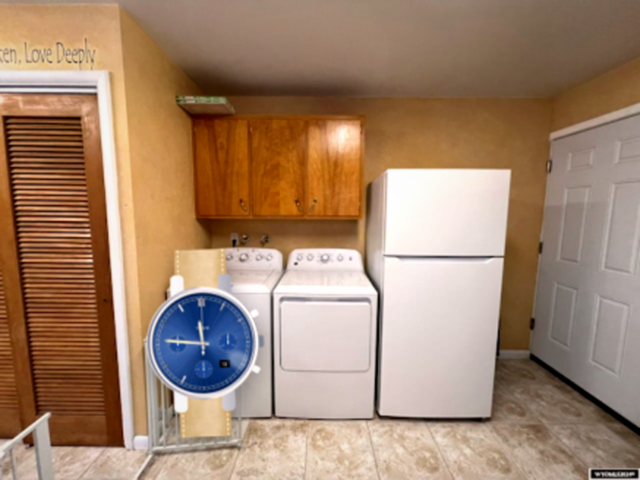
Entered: 11h46
